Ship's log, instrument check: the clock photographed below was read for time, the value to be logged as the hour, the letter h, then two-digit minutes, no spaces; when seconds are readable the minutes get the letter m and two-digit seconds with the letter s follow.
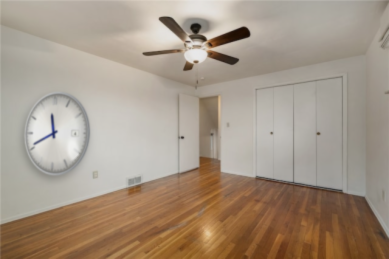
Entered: 11h41
